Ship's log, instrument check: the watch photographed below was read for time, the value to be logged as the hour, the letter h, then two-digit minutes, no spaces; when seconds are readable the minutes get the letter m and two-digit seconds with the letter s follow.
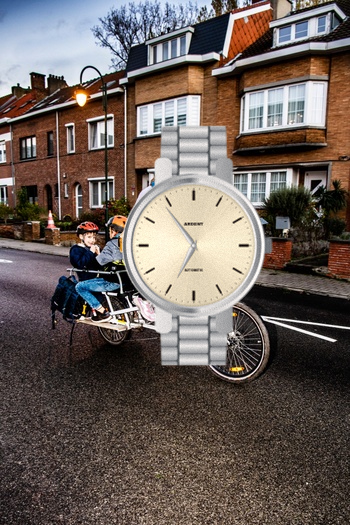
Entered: 6h54
